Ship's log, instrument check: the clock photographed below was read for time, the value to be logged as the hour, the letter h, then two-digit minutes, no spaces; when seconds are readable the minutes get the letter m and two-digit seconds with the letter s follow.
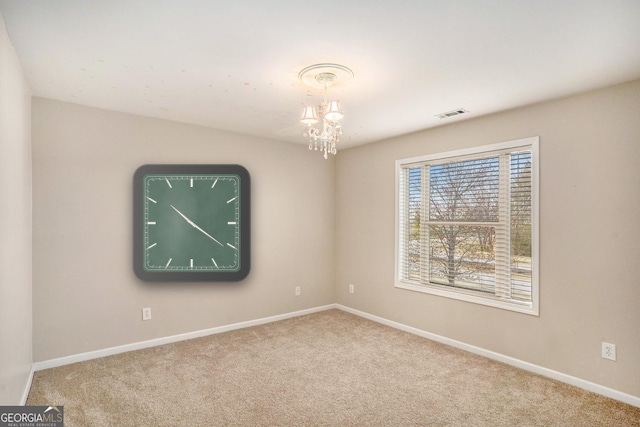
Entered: 10h21
